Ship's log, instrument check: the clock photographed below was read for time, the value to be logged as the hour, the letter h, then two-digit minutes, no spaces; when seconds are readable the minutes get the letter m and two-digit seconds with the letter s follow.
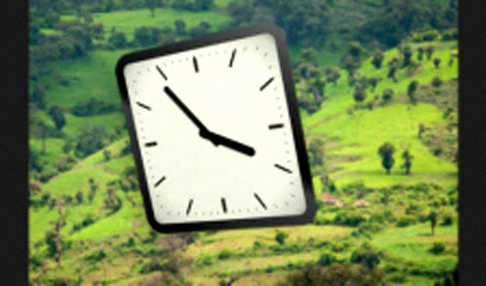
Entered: 3h54
